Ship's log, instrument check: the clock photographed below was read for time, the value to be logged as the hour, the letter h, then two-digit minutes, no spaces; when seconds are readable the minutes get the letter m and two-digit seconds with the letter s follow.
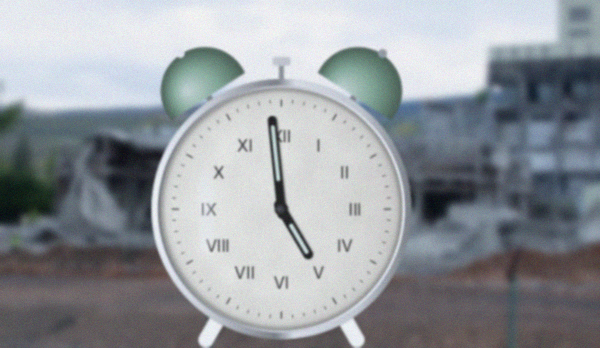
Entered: 4h59
